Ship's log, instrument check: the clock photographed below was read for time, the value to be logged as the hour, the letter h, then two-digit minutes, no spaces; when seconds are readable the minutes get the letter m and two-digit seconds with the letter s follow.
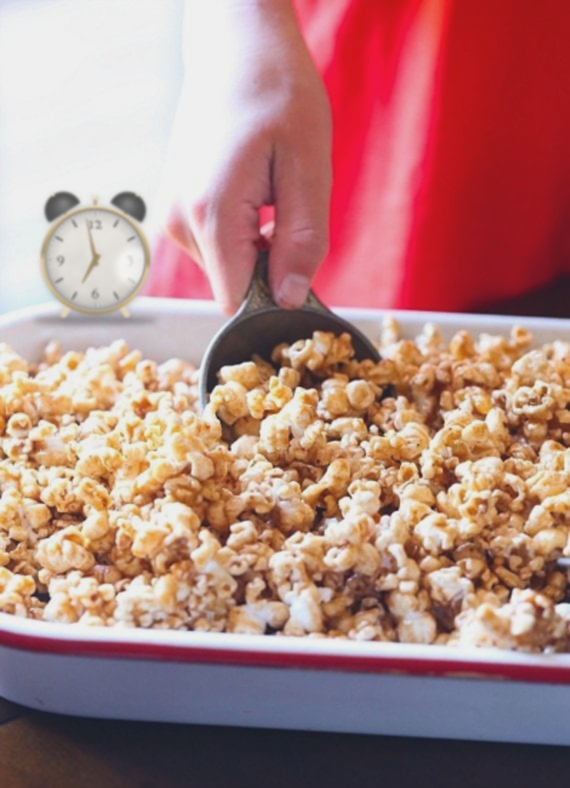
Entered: 6h58
